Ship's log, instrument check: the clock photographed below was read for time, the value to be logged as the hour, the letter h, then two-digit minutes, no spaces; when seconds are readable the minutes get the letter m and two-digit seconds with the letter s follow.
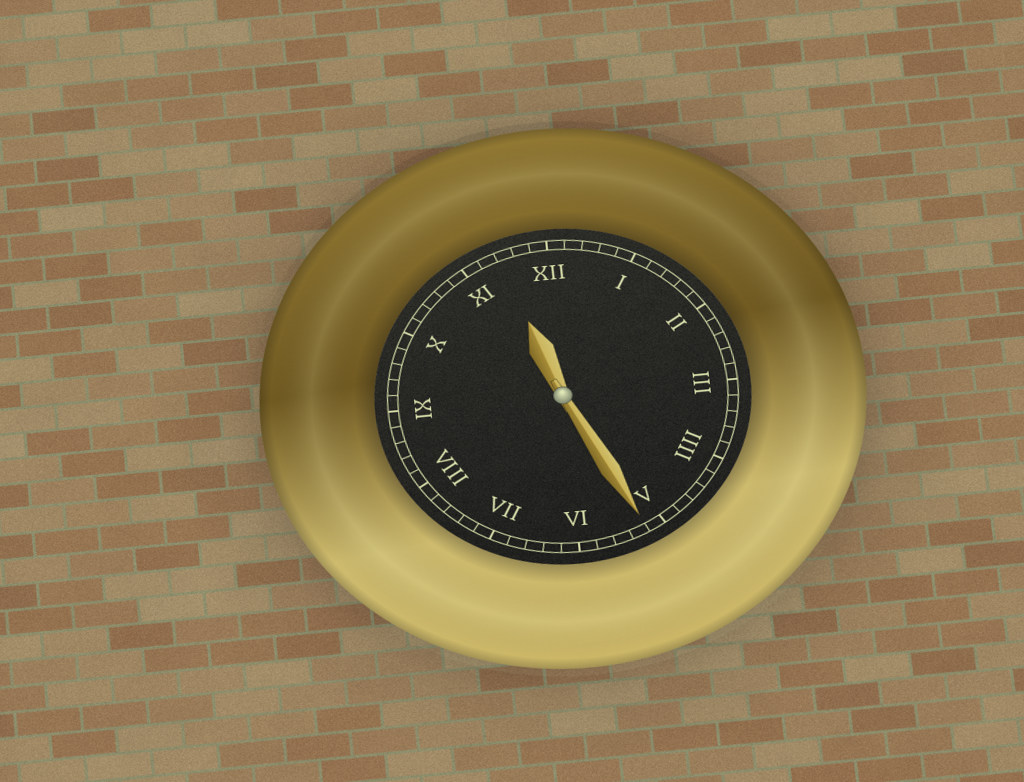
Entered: 11h26
